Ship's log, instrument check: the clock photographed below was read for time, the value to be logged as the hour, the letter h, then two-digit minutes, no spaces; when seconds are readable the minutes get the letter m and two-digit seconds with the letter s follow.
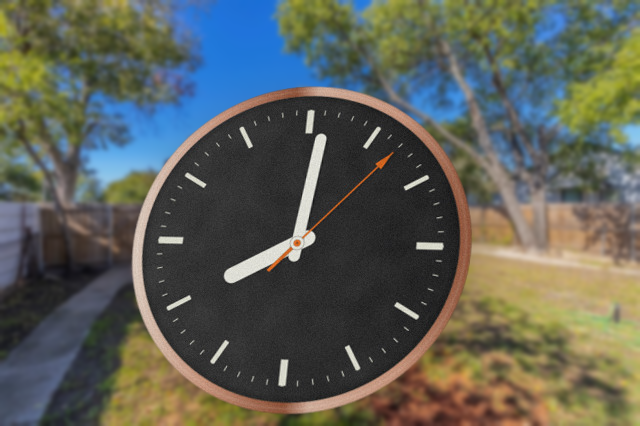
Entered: 8h01m07s
